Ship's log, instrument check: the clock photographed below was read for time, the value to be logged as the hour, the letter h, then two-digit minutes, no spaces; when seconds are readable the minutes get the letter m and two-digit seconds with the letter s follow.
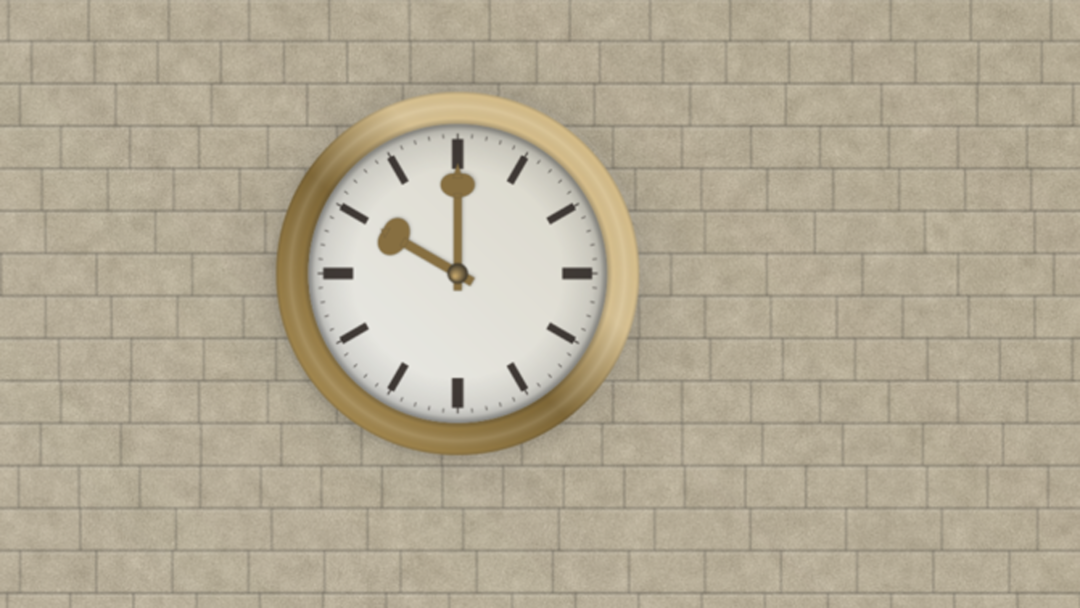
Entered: 10h00
